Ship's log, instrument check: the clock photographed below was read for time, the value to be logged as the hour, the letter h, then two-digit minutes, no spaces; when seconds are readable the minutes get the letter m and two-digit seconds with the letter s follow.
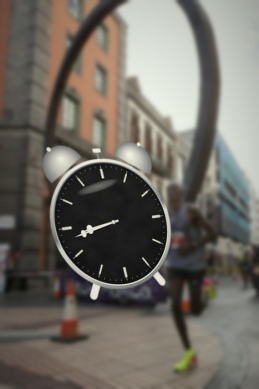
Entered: 8h43
